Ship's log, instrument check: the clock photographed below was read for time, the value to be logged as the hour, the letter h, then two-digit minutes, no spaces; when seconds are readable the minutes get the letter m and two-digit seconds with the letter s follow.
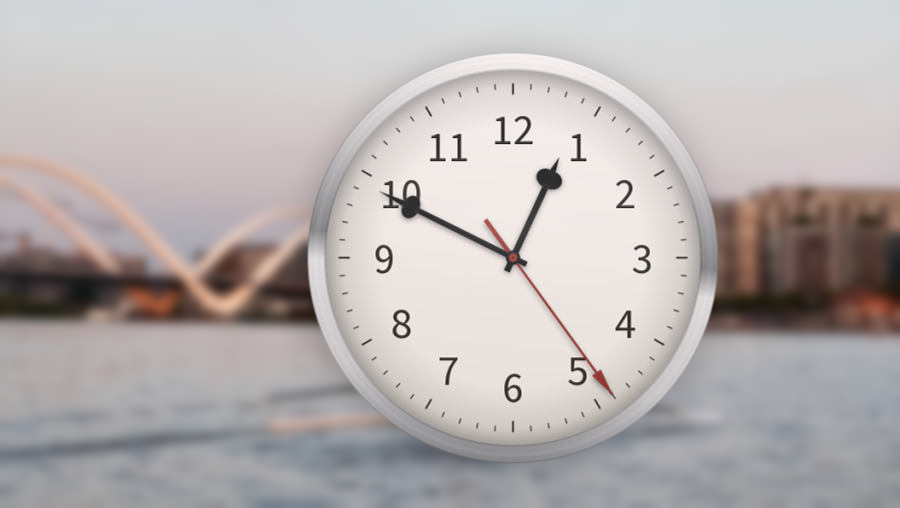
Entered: 12h49m24s
